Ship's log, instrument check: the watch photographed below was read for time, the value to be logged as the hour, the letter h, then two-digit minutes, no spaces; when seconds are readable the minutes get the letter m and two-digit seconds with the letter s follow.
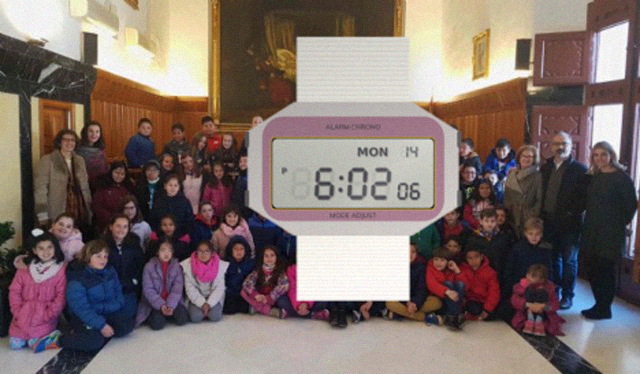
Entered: 6h02m06s
